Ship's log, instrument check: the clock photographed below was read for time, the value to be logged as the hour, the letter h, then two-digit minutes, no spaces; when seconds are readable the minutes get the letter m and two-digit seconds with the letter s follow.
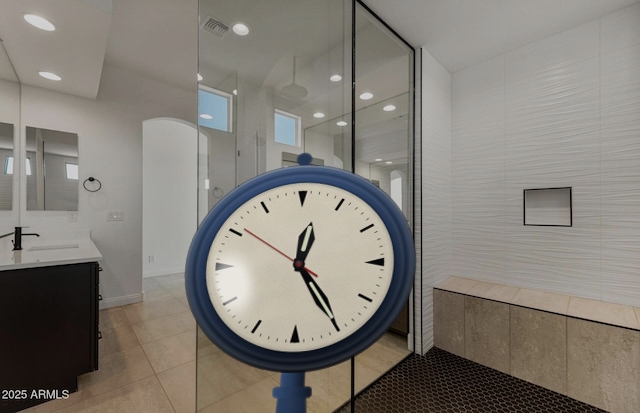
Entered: 12h24m51s
